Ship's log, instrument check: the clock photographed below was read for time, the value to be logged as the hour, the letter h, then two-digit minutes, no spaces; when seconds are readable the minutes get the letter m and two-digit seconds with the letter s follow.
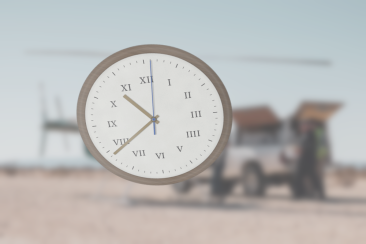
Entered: 10h39m01s
